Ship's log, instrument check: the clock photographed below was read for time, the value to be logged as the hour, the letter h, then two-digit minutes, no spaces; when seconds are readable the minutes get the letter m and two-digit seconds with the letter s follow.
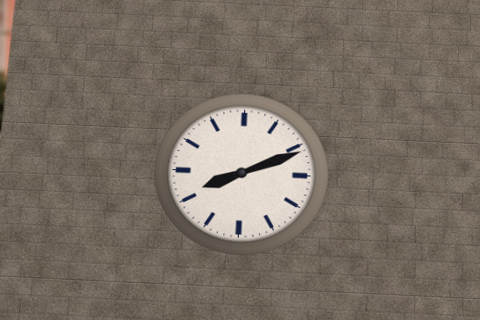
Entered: 8h11
